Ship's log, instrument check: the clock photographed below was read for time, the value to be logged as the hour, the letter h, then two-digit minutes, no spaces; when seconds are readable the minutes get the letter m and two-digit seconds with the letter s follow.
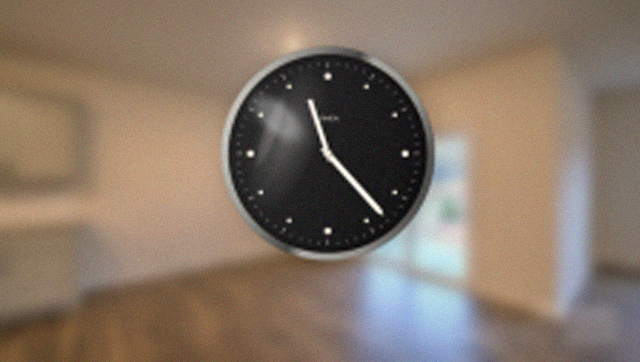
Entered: 11h23
